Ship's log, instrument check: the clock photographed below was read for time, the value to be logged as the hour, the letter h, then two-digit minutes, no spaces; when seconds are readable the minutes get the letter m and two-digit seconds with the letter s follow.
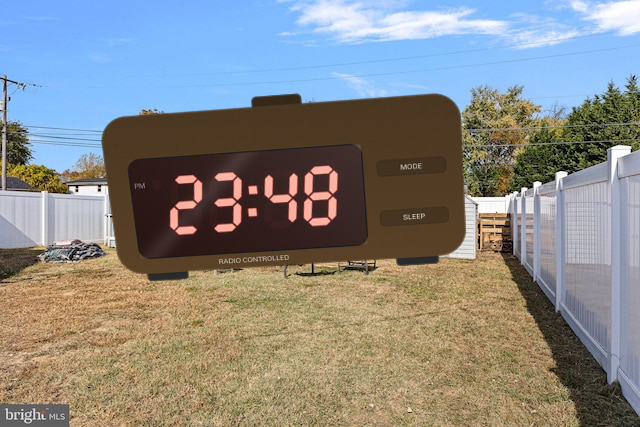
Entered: 23h48
